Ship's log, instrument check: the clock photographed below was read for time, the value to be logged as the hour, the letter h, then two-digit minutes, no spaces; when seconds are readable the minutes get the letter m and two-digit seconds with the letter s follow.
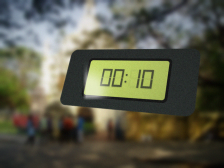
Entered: 0h10
